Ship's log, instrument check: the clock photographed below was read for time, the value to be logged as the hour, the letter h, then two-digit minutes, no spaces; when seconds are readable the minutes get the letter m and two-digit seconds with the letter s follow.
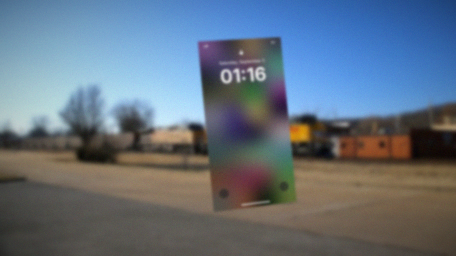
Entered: 1h16
